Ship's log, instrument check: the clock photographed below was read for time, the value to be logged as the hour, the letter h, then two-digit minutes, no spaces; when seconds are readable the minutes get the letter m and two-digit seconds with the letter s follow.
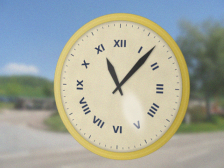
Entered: 11h07
